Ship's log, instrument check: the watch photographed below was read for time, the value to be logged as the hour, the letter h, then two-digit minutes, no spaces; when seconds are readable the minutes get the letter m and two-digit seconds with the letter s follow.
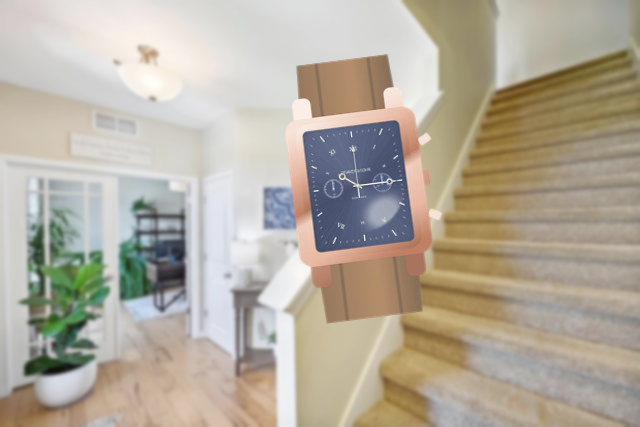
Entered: 10h15
